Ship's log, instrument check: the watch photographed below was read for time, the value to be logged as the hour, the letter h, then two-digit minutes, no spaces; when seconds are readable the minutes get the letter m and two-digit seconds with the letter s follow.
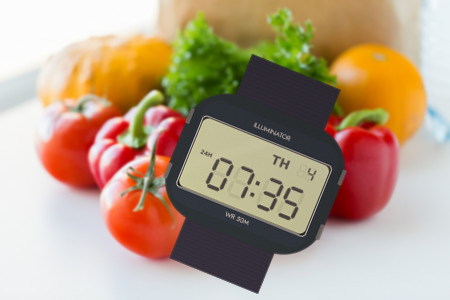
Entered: 7h35
